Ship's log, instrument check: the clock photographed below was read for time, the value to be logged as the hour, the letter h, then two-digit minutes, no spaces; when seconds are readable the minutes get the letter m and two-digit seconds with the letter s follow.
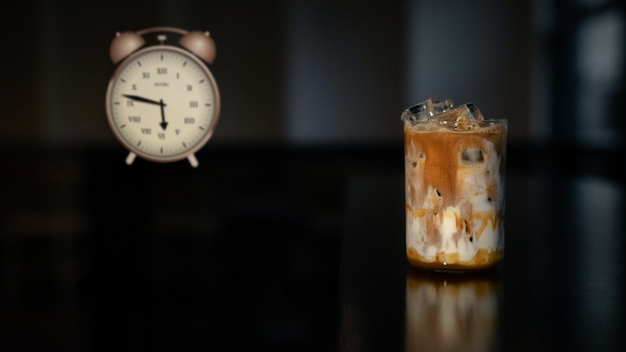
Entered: 5h47
